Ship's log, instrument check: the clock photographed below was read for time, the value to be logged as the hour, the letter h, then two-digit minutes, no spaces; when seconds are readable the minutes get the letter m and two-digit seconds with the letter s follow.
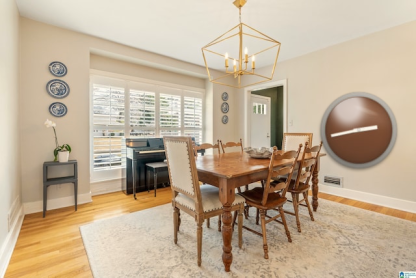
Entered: 2h43
